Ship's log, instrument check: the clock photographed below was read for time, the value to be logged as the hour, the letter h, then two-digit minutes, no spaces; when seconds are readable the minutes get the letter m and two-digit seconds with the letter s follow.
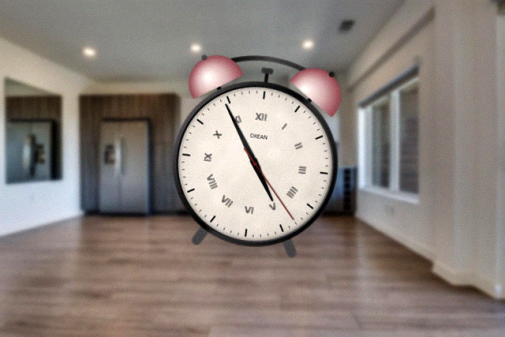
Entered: 4h54m23s
